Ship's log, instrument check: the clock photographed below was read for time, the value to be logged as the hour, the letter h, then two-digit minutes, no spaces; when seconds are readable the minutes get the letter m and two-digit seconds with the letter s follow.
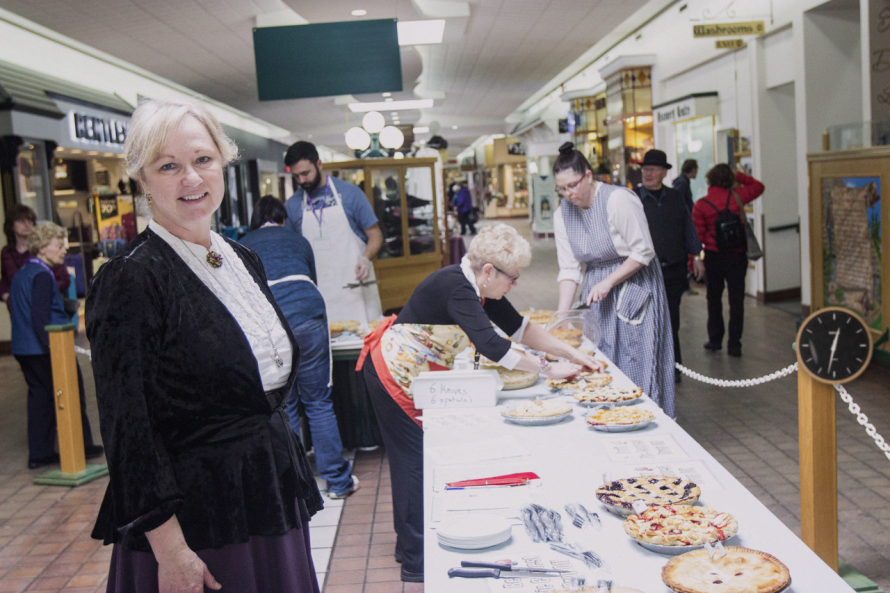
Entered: 12h32
